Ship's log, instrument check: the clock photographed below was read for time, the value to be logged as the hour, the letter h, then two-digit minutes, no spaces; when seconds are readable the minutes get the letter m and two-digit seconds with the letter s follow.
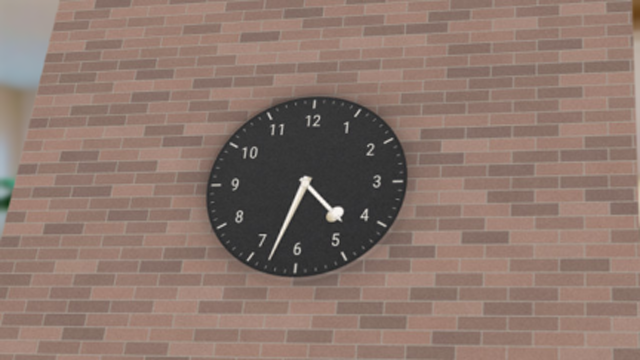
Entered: 4h33
